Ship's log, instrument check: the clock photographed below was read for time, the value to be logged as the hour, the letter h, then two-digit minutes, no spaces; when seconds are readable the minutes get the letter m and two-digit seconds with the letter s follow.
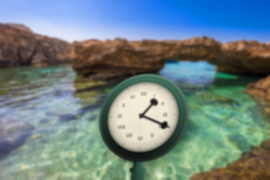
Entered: 1h19
